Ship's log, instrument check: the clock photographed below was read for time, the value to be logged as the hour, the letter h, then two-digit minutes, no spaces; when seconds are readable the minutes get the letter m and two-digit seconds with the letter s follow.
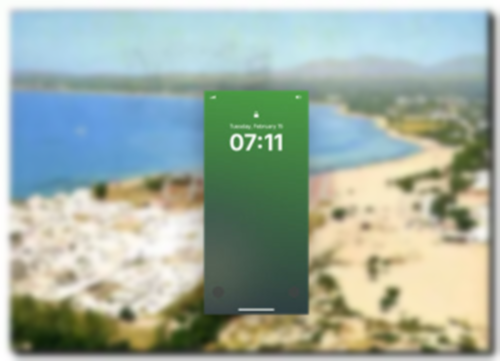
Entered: 7h11
